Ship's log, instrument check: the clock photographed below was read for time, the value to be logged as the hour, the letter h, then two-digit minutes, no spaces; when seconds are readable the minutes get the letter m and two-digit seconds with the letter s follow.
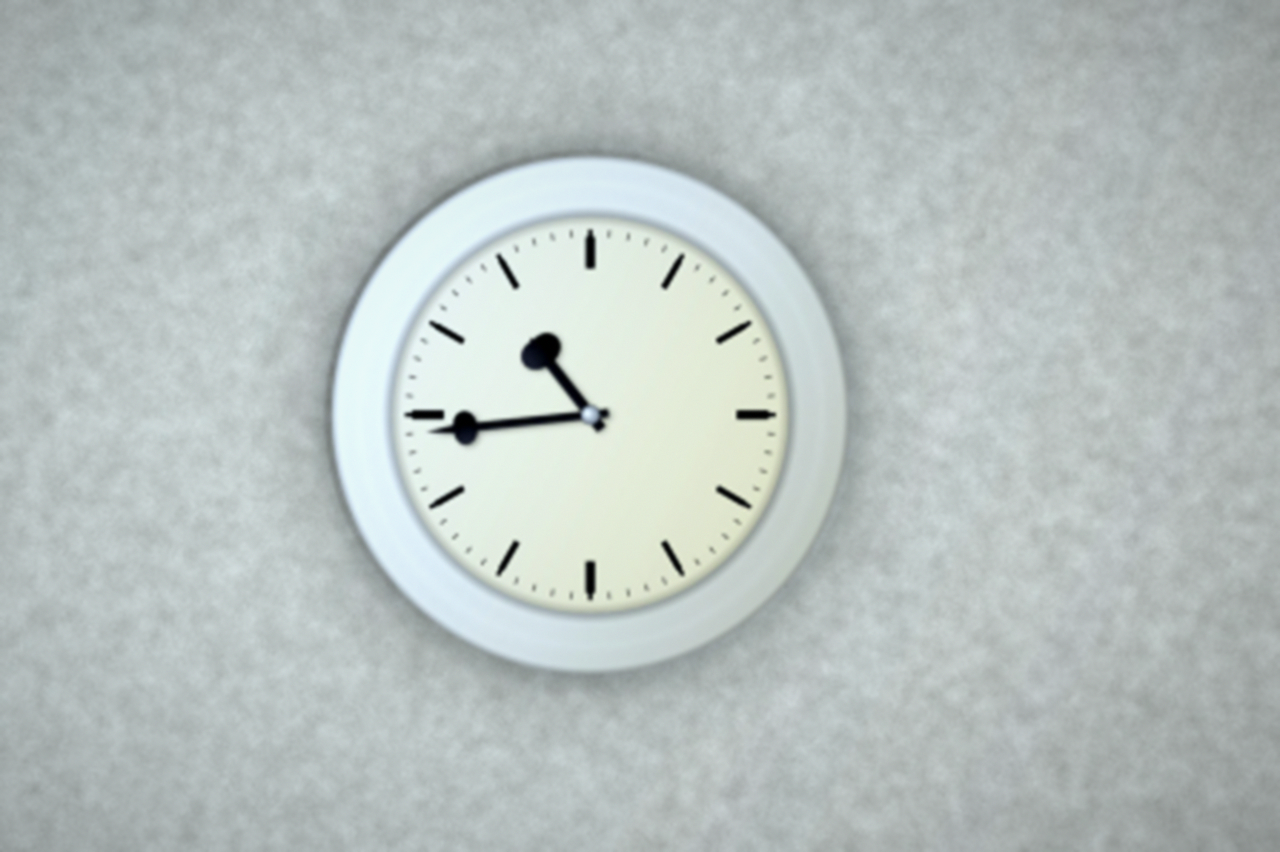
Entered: 10h44
